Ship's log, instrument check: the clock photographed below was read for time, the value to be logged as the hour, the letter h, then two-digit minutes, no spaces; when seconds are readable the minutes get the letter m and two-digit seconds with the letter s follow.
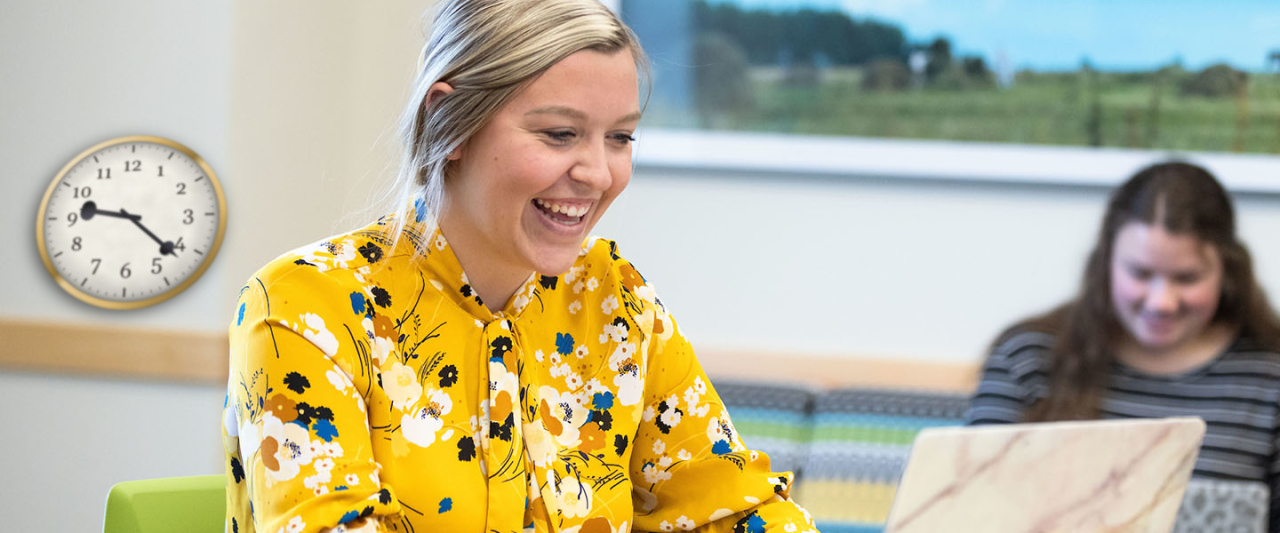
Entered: 9h22
